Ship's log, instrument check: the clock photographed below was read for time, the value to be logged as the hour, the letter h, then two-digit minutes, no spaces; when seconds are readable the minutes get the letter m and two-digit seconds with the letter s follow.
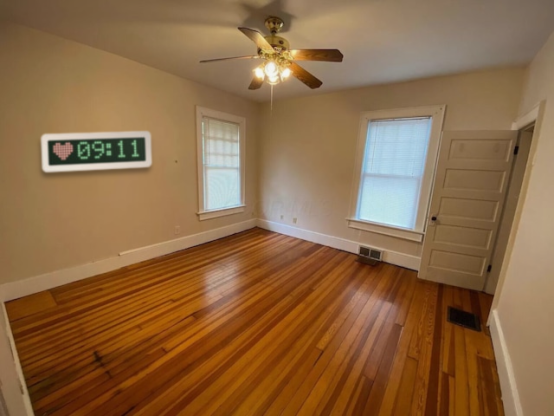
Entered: 9h11
